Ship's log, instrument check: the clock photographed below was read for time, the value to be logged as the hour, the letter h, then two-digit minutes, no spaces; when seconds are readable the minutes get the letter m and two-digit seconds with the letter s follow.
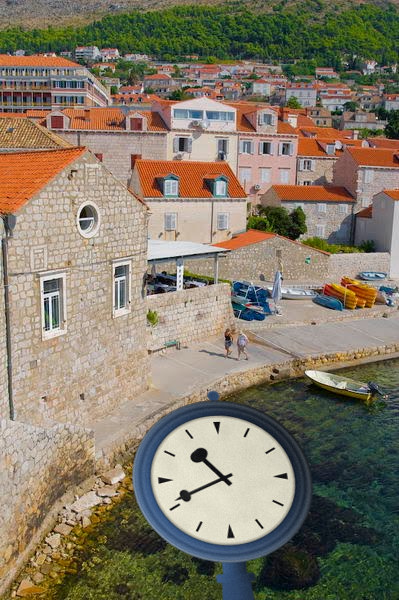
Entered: 10h41
